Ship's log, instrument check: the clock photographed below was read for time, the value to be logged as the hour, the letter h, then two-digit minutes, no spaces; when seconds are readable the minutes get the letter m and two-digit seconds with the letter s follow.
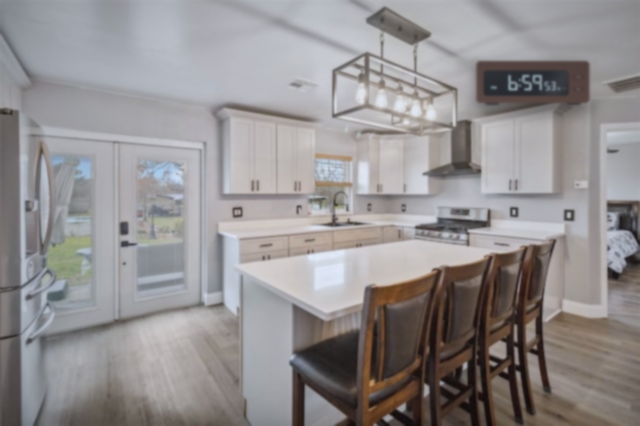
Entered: 6h59
